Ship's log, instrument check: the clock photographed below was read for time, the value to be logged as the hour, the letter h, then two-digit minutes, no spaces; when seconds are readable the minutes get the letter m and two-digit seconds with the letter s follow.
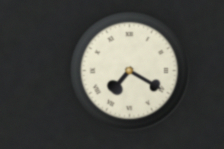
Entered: 7h20
